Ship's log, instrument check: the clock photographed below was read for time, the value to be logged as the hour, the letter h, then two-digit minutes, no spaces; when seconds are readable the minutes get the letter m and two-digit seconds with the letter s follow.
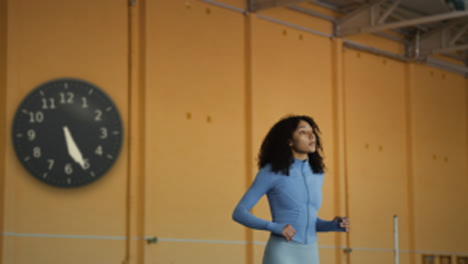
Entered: 5h26
